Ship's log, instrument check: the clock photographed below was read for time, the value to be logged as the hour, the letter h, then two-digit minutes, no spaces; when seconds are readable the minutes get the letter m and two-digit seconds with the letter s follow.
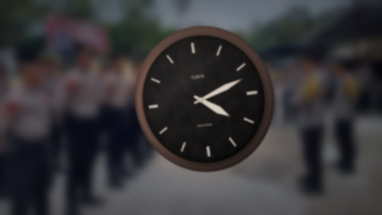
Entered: 4h12
